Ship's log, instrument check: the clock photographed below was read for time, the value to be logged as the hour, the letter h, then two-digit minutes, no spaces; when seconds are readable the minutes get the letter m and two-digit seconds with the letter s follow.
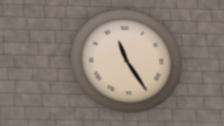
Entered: 11h25
